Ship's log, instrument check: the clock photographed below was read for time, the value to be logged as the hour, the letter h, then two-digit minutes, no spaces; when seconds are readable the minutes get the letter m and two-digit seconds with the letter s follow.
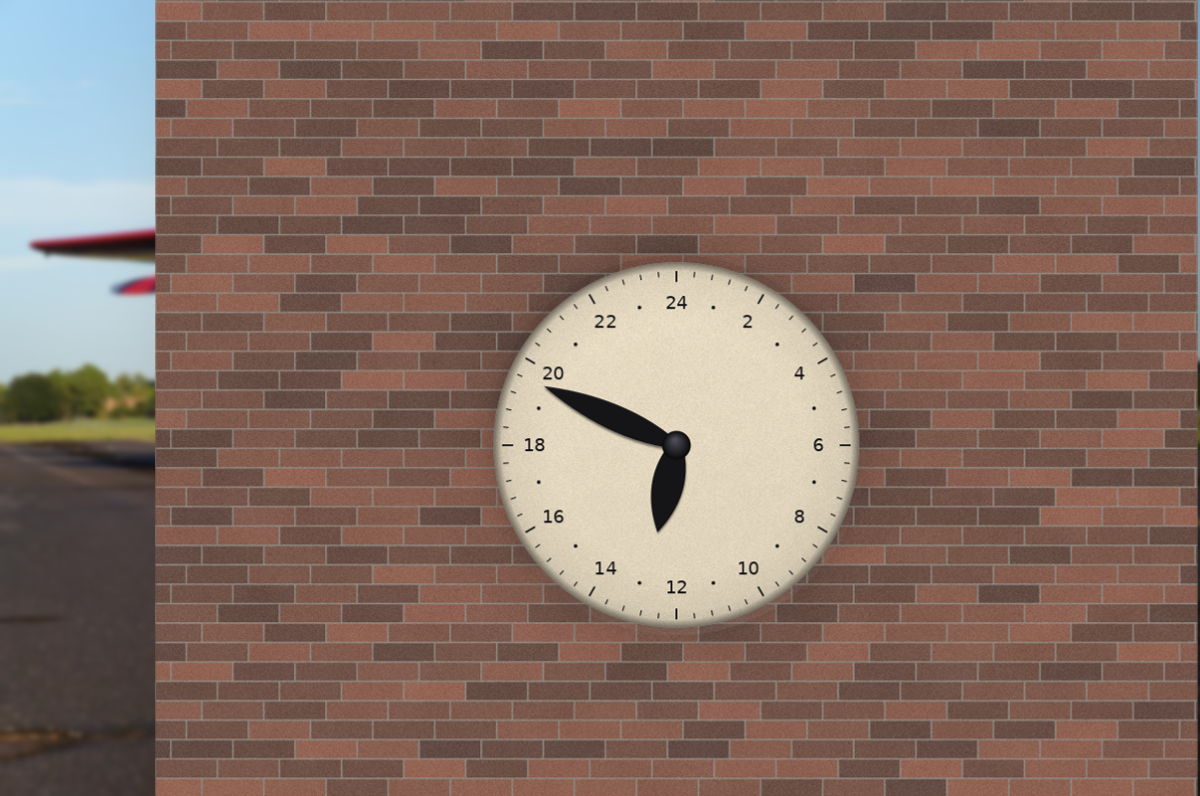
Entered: 12h49
